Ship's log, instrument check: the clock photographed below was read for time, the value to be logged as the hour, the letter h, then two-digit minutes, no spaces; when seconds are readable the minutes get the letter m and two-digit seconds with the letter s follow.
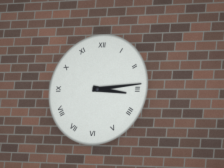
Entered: 3h14
